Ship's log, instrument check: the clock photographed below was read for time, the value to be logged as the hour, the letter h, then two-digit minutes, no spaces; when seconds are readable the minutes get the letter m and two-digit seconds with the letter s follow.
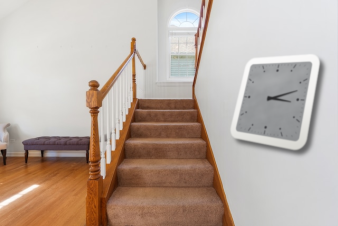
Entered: 3h12
